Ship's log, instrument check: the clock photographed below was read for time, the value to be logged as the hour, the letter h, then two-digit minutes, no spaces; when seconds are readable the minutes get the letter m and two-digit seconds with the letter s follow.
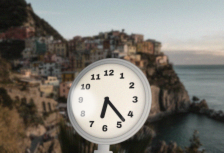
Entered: 6h23
